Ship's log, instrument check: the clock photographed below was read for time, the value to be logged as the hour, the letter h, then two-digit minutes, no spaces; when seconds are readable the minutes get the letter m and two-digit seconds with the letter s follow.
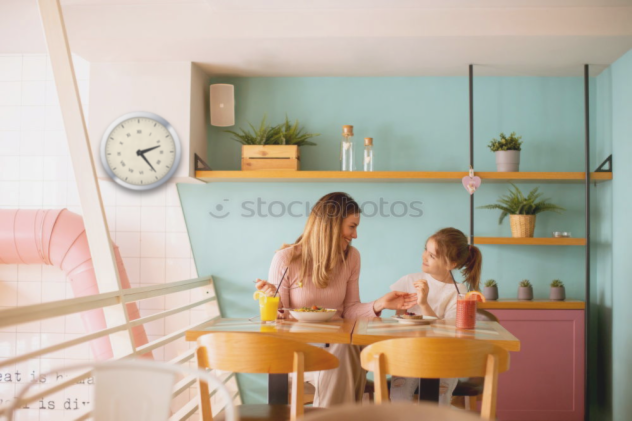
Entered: 2h24
